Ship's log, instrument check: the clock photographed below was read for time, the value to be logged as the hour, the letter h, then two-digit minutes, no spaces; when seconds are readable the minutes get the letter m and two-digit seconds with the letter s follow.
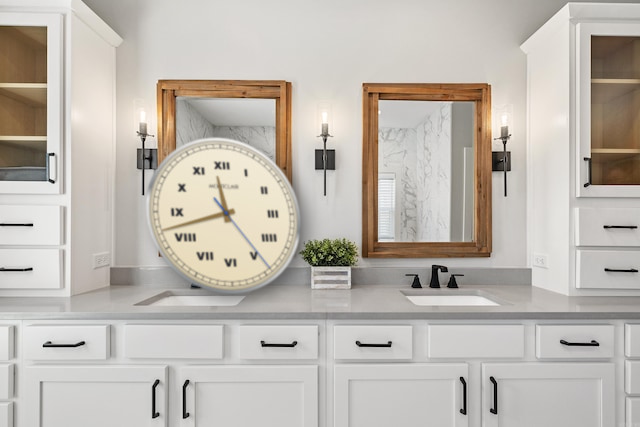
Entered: 11h42m24s
